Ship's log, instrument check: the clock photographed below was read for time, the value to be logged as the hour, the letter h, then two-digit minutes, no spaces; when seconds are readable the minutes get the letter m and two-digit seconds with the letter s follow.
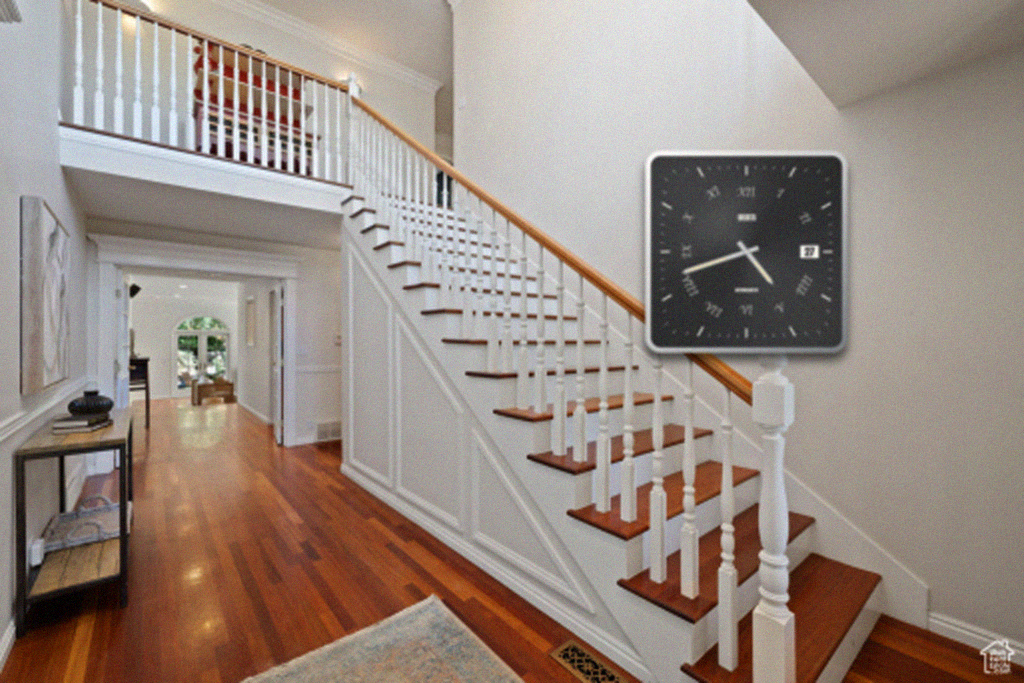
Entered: 4h42
